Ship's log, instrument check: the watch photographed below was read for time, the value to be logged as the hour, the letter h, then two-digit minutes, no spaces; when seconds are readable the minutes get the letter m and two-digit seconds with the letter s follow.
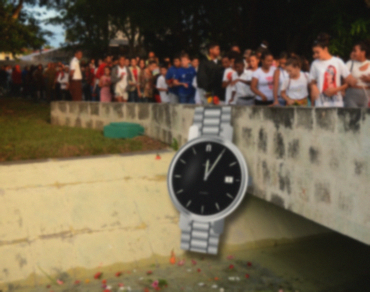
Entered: 12h05
